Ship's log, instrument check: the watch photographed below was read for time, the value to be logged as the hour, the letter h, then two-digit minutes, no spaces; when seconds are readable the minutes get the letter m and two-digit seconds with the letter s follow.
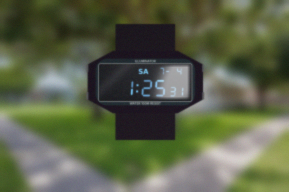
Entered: 1h25m31s
